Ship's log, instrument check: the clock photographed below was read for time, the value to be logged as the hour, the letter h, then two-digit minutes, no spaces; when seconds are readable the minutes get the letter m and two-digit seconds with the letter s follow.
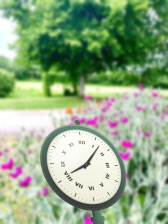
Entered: 8h07
